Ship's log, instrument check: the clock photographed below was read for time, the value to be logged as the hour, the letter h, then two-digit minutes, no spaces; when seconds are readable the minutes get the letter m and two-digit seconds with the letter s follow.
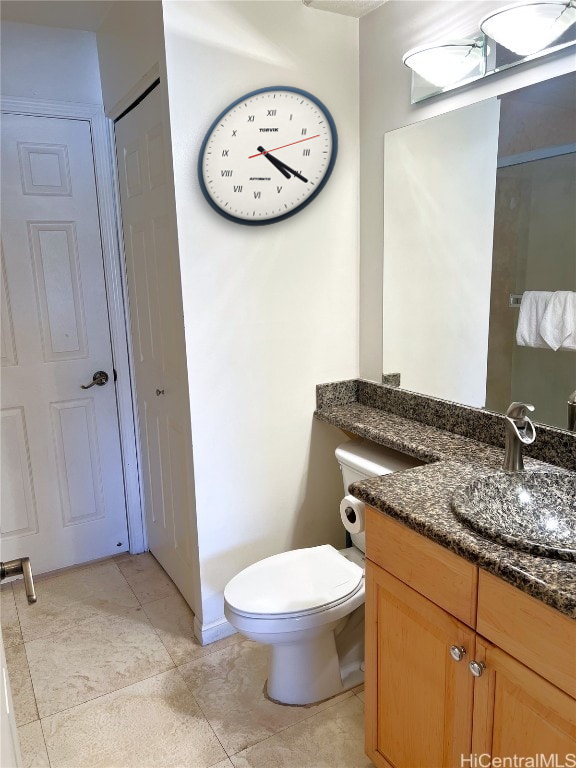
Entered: 4h20m12s
